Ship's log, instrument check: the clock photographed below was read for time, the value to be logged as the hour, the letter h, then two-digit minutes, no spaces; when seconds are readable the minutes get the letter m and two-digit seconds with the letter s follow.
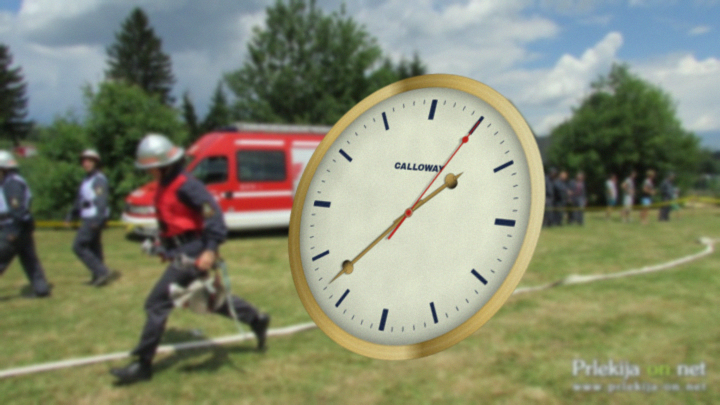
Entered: 1h37m05s
